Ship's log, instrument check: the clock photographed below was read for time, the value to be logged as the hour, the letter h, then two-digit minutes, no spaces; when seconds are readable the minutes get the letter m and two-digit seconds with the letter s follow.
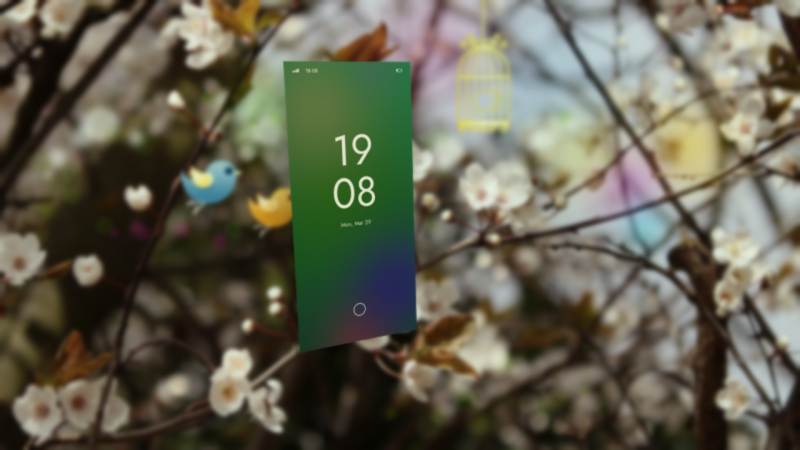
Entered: 19h08
